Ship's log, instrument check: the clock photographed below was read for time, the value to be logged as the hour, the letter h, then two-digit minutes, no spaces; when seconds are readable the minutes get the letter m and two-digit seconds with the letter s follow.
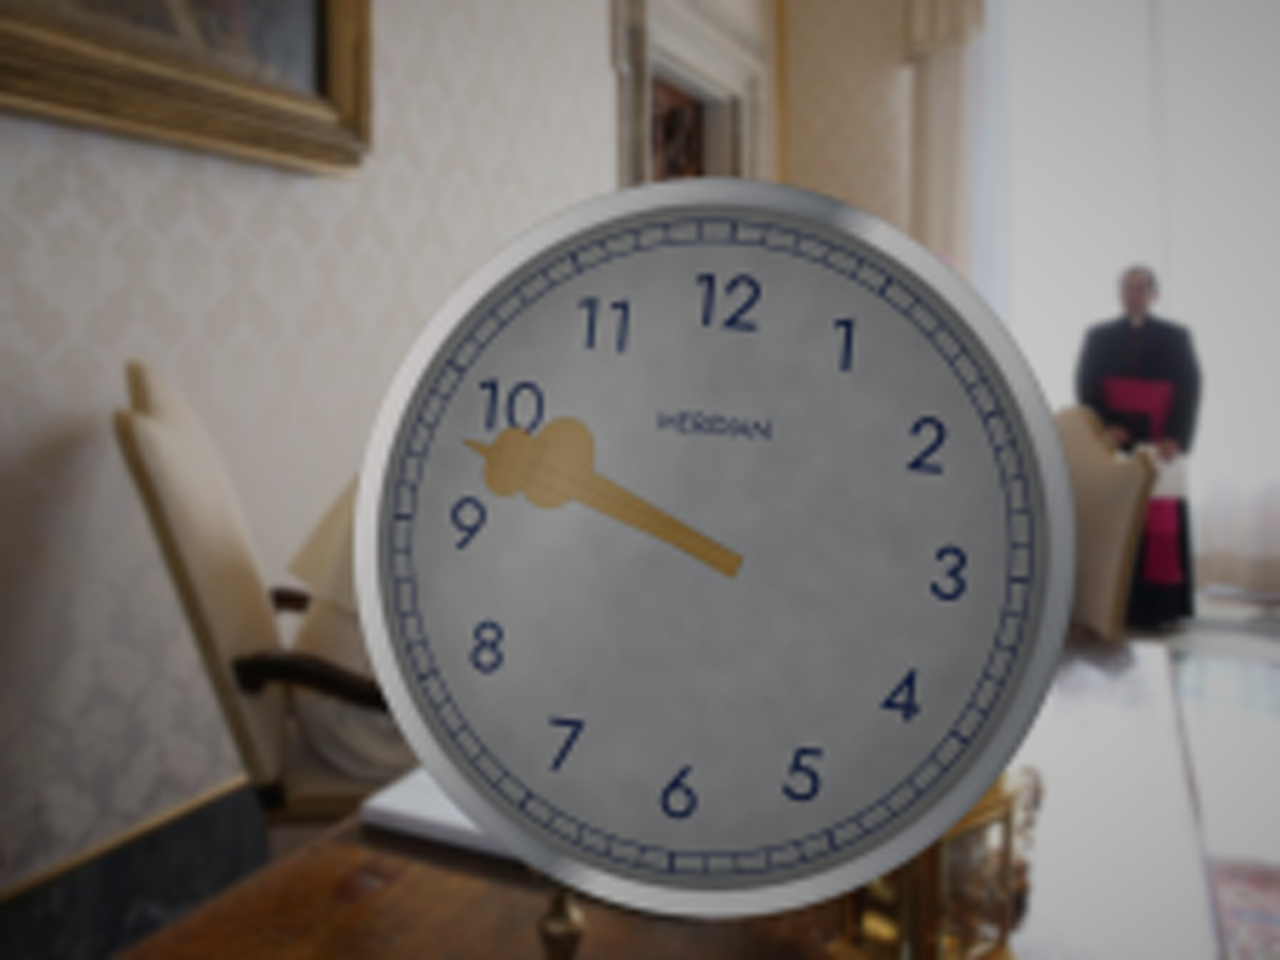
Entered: 9h48
